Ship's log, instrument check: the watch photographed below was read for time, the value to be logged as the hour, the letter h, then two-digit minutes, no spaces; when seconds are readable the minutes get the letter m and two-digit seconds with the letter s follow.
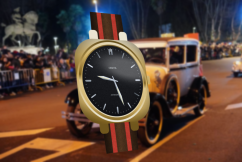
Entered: 9h27
